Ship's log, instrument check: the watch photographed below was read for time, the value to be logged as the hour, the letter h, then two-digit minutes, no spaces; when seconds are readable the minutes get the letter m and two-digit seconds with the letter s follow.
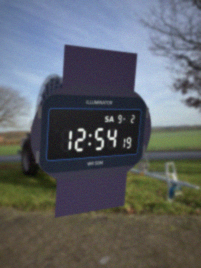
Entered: 12h54m19s
